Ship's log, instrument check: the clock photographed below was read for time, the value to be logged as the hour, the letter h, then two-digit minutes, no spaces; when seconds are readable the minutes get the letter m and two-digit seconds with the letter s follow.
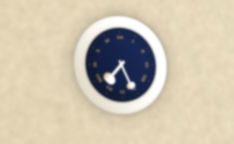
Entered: 7h26
